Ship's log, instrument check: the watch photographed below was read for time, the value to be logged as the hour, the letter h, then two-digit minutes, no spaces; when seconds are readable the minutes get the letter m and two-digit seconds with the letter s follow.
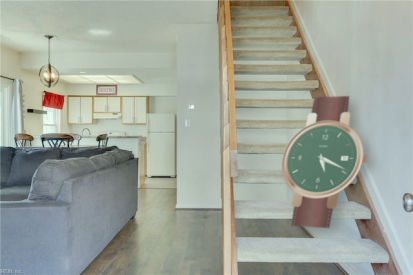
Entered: 5h19
